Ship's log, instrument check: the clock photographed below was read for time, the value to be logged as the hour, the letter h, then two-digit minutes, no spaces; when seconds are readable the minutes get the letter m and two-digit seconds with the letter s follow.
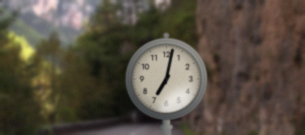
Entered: 7h02
